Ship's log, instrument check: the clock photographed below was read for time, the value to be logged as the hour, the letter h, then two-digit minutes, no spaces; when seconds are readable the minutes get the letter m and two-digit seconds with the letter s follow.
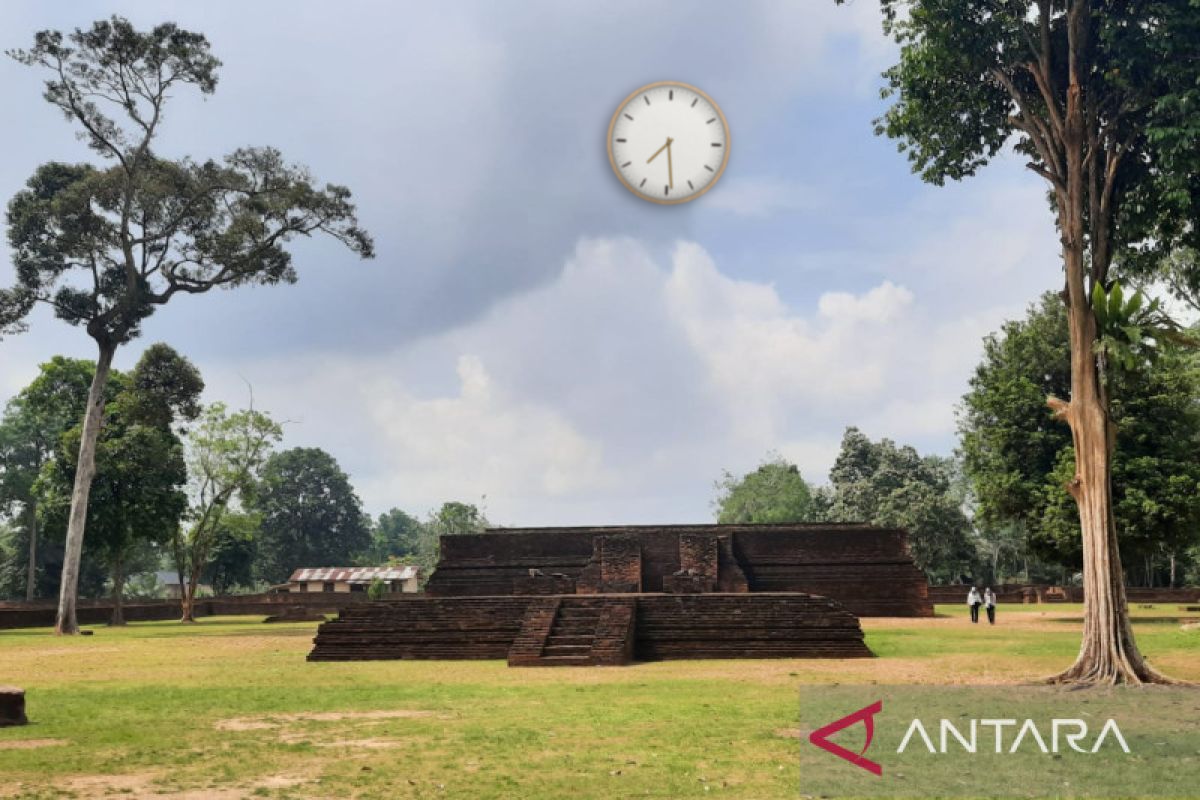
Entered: 7h29
